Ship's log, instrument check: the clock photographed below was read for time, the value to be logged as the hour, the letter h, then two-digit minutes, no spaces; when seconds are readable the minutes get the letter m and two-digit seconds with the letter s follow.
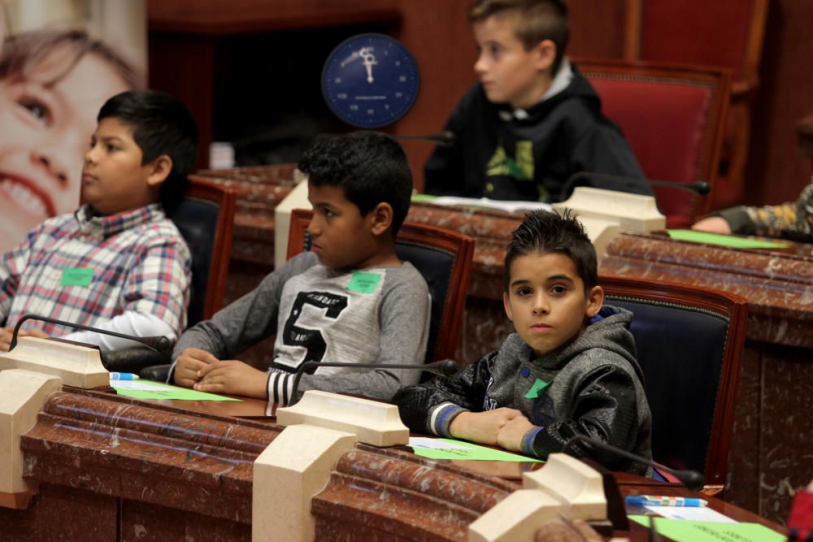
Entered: 11h58
